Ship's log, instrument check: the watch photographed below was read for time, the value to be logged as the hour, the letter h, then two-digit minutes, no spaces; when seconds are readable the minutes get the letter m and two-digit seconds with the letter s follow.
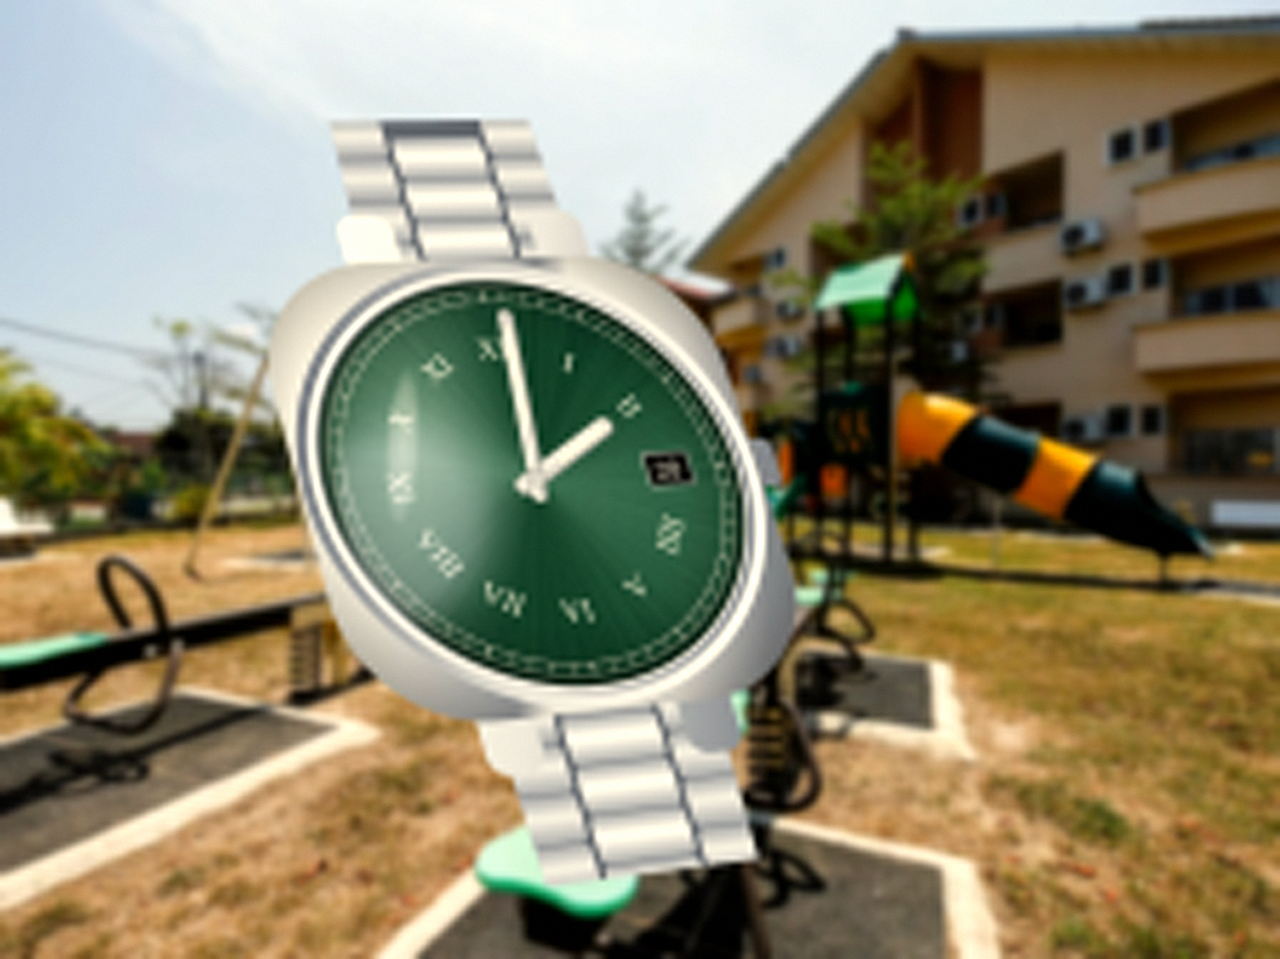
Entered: 2h01
